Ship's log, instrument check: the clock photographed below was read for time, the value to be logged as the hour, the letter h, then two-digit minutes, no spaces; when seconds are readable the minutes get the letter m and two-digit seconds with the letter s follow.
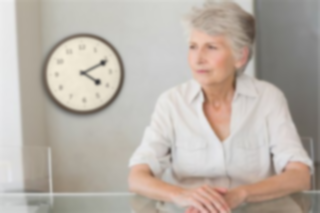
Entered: 4h11
